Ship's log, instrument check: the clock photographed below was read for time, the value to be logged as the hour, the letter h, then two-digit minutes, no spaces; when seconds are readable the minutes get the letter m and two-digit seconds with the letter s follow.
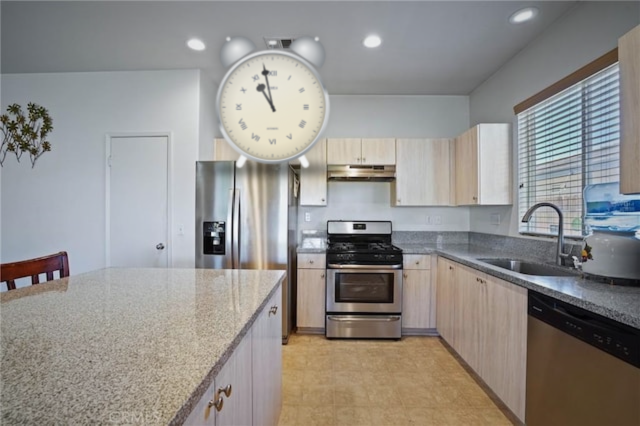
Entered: 10h58
